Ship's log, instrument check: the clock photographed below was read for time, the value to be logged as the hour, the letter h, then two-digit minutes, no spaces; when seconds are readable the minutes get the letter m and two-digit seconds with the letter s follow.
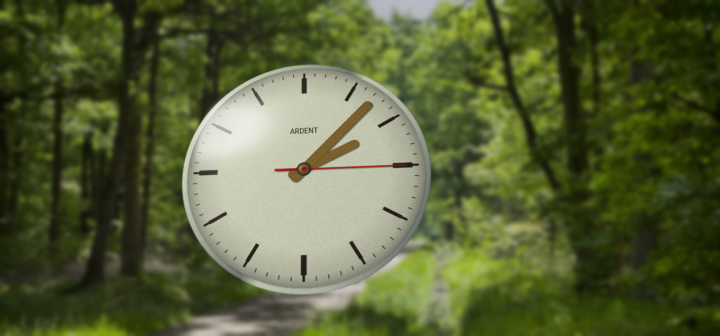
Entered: 2h07m15s
